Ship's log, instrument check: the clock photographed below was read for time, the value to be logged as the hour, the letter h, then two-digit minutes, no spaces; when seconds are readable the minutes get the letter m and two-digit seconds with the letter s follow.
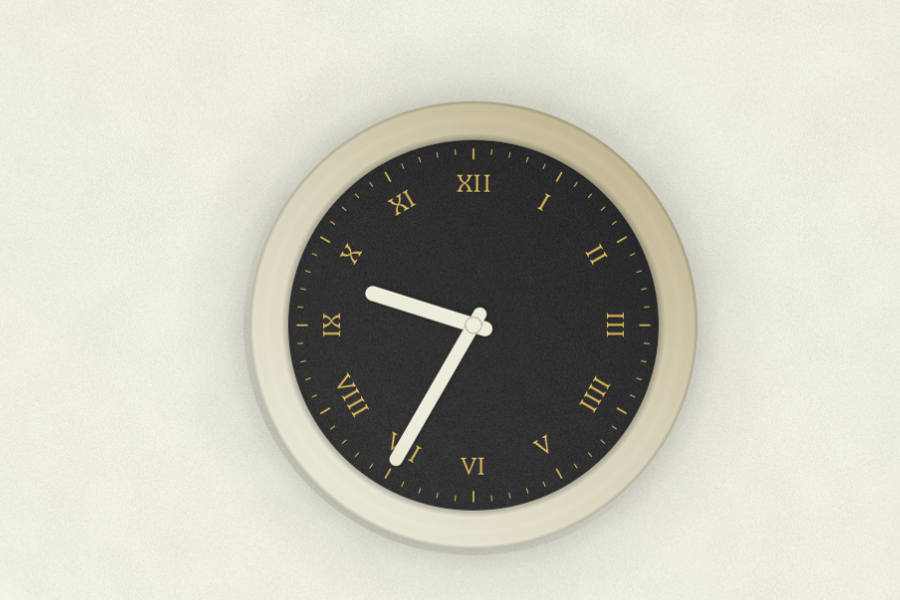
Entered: 9h35
